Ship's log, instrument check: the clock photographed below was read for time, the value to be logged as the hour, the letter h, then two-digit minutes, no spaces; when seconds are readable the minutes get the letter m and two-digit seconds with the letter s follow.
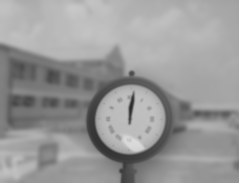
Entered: 12h01
